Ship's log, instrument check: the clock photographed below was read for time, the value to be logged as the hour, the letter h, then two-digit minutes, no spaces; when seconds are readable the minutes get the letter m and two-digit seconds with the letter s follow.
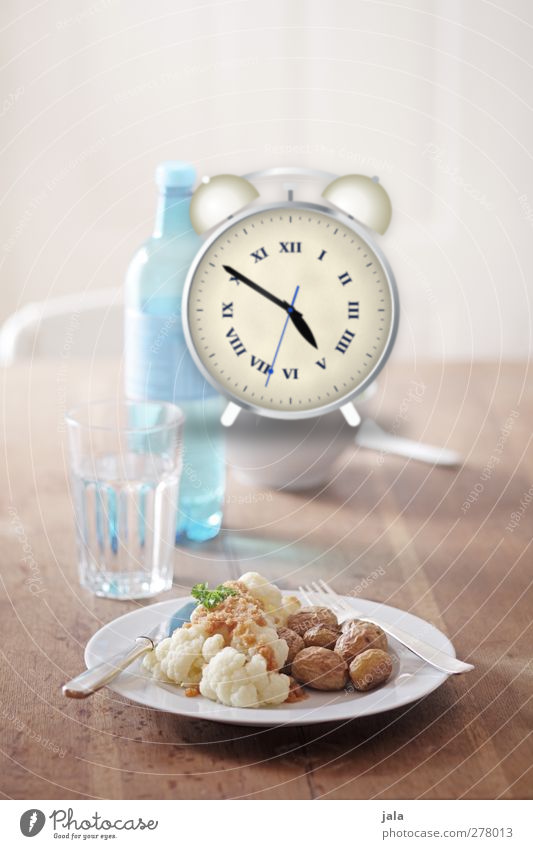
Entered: 4h50m33s
